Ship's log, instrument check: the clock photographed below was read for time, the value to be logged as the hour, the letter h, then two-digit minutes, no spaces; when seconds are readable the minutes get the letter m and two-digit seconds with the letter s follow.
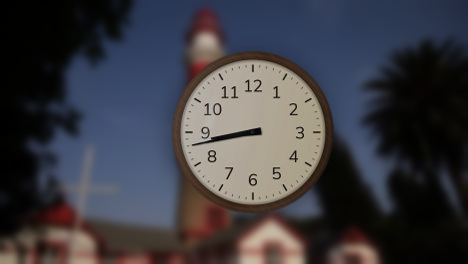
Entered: 8h43
